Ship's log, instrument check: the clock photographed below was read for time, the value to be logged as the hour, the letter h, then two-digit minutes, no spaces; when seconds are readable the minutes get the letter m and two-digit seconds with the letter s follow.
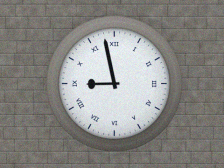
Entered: 8h58
